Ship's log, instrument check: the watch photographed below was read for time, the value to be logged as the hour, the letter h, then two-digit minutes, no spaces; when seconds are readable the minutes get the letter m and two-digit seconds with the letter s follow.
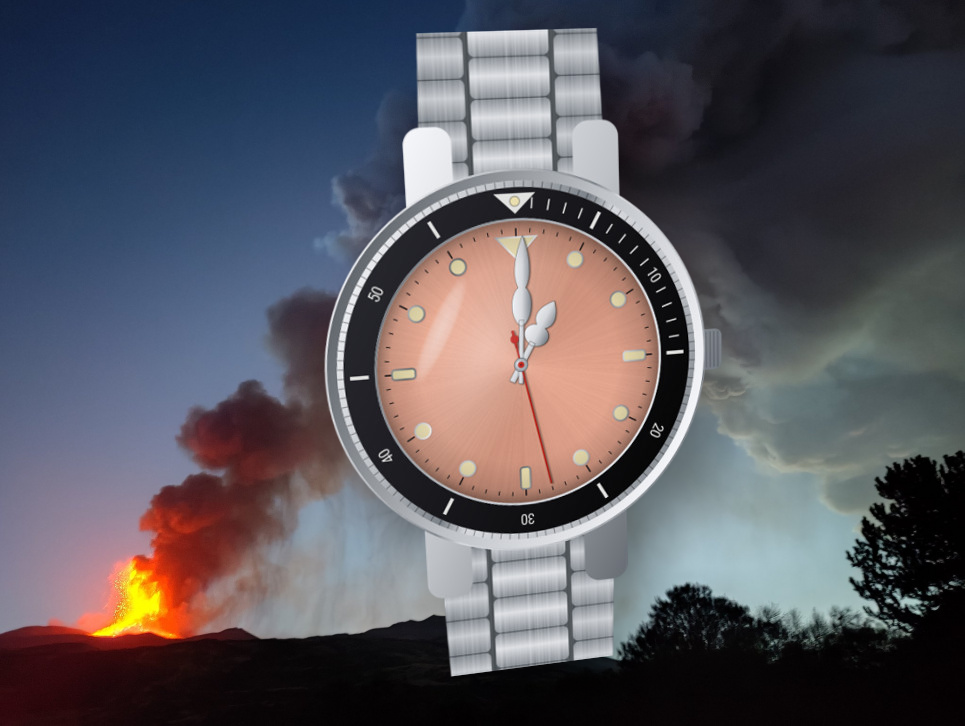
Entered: 1h00m28s
